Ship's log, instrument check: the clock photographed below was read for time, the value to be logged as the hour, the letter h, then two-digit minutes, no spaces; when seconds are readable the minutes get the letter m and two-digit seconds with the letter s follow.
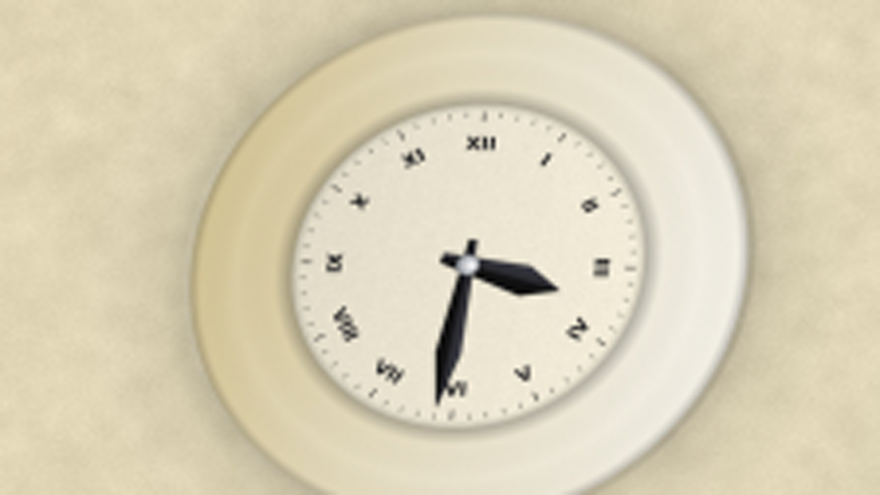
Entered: 3h31
